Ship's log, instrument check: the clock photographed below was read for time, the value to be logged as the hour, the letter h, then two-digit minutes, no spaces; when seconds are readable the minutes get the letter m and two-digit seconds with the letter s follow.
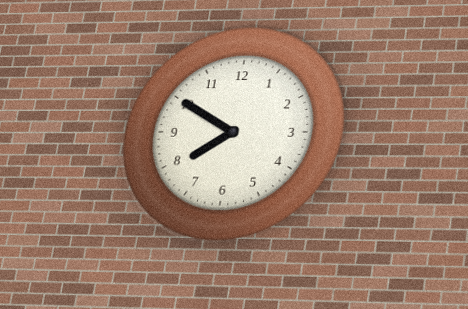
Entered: 7h50
